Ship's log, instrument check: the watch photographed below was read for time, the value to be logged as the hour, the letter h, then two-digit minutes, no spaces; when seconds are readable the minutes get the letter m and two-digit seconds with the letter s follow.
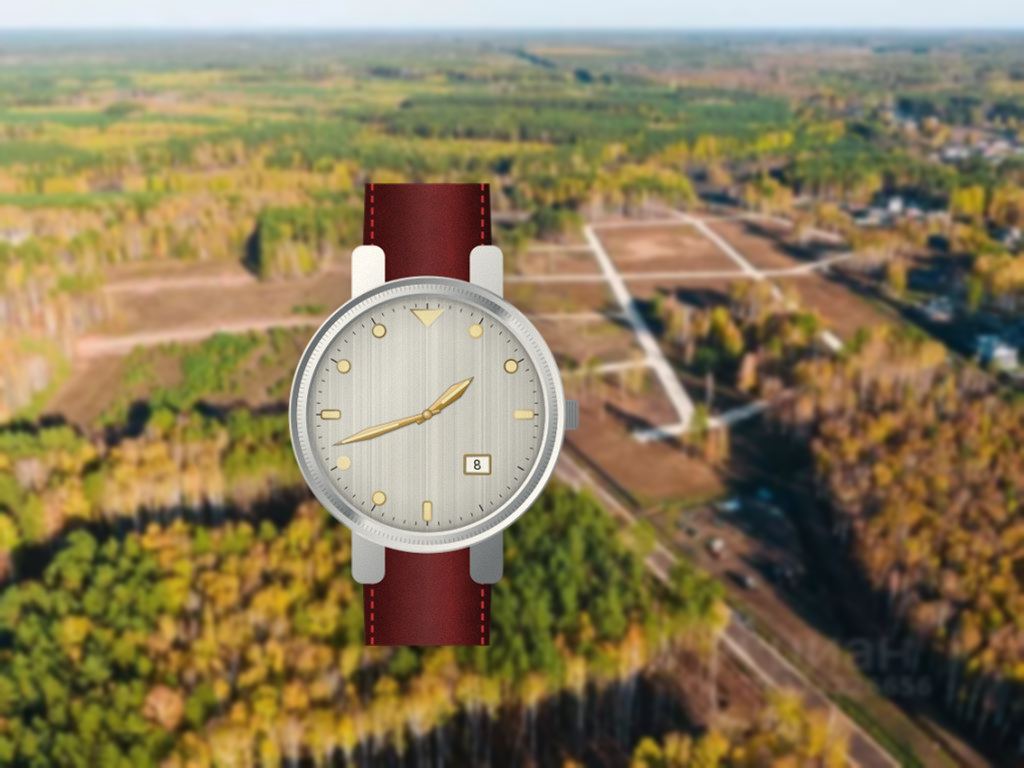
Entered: 1h42
